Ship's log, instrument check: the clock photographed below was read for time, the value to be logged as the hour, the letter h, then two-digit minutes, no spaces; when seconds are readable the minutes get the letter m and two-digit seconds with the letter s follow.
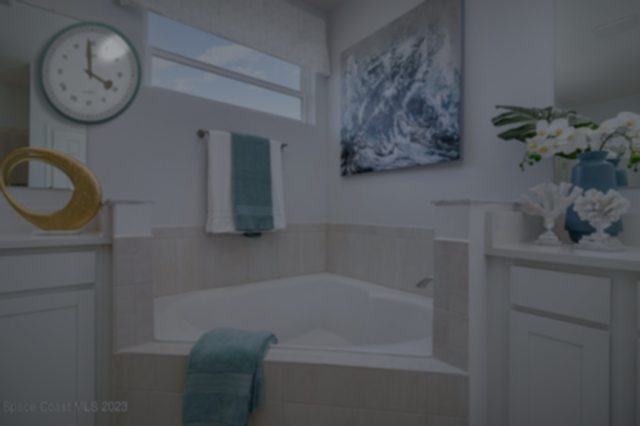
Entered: 3h59
